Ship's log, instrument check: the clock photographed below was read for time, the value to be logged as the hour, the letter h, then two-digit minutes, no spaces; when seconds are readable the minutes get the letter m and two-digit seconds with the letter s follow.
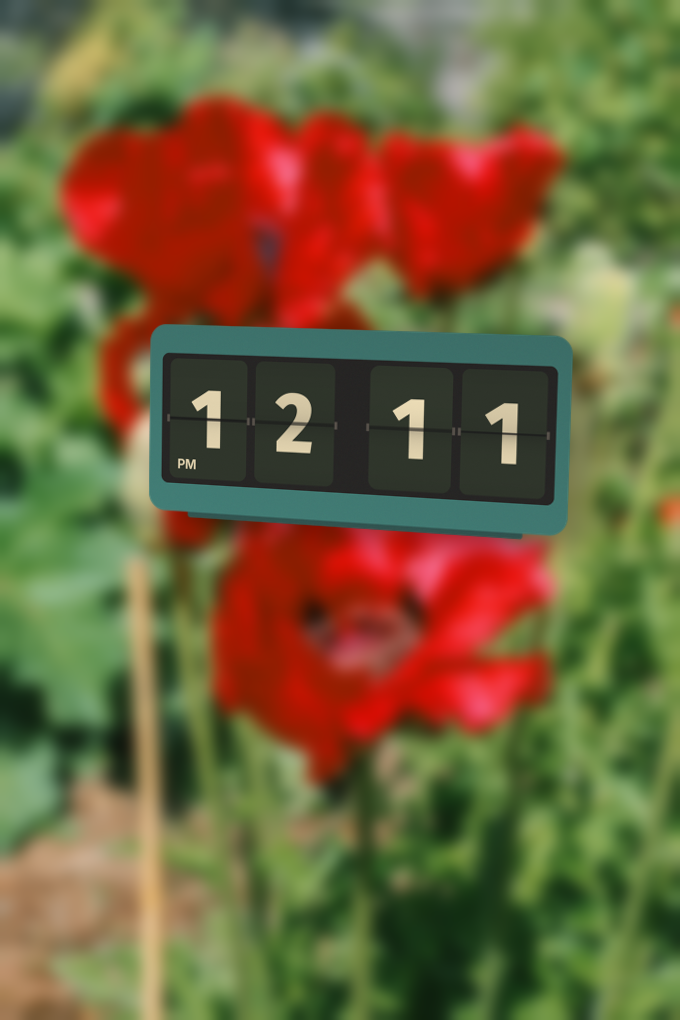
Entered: 12h11
